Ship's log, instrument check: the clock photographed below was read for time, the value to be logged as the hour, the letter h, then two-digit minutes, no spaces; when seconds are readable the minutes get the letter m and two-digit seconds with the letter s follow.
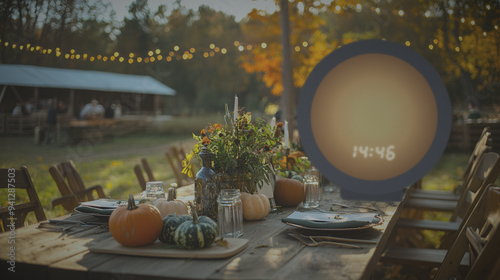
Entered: 14h46
